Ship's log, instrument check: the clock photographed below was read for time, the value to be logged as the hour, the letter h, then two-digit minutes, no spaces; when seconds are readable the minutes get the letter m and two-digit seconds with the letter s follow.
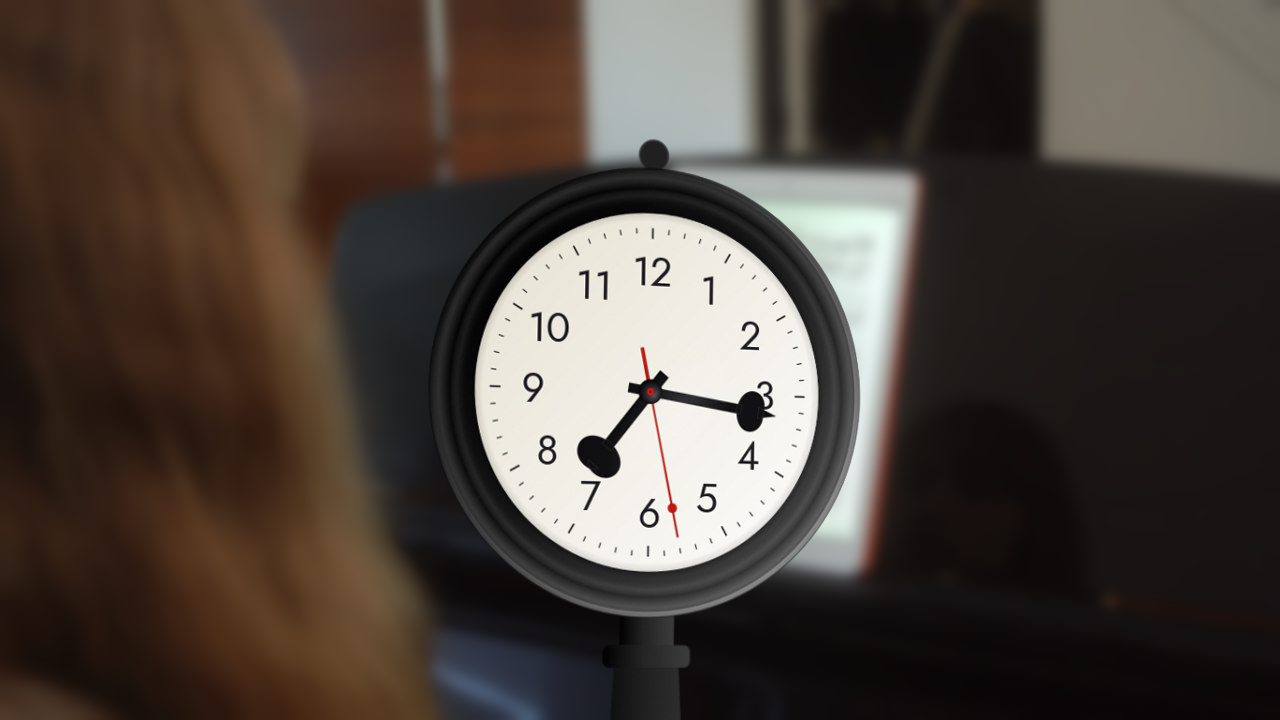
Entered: 7h16m28s
